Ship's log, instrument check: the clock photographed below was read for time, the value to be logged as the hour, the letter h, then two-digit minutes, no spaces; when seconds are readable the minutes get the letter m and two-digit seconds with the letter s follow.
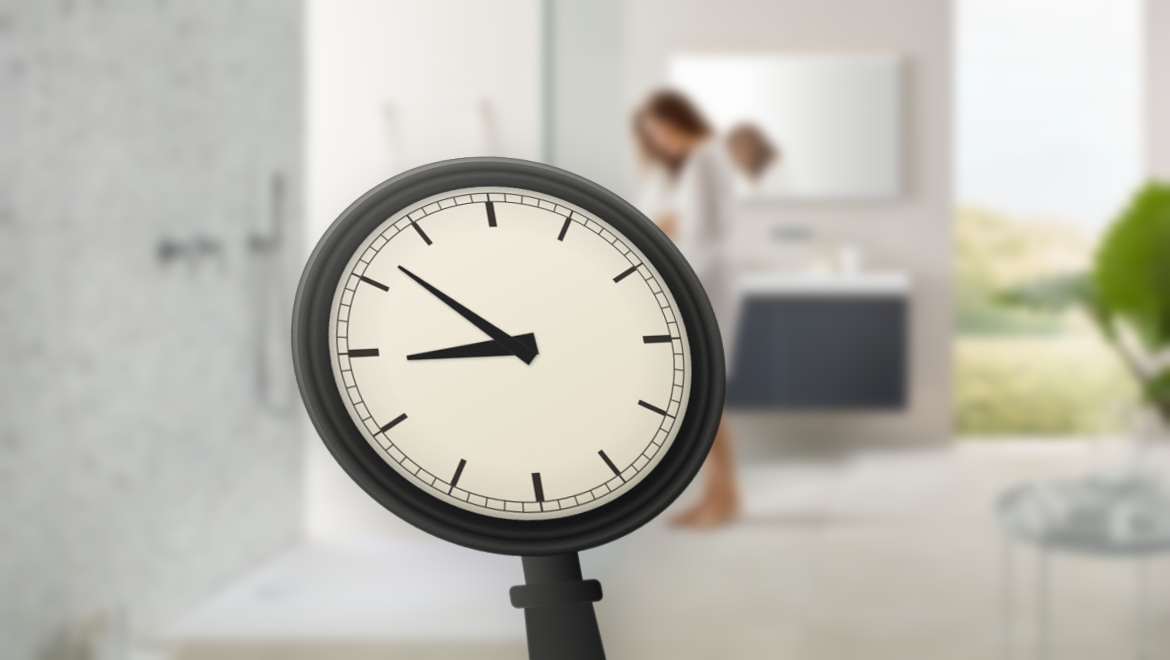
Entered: 8h52
